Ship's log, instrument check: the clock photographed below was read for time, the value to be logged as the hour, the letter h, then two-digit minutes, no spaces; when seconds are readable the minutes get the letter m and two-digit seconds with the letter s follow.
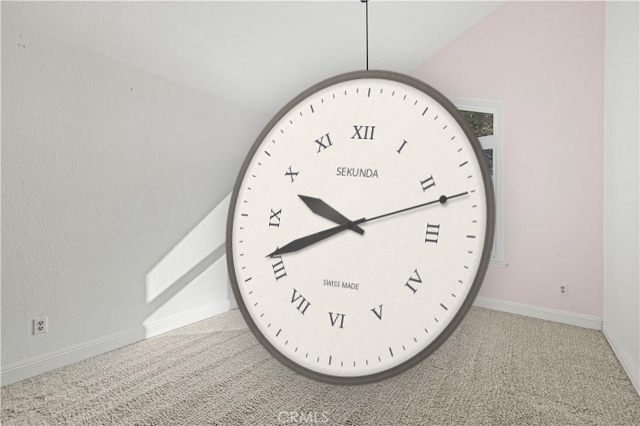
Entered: 9h41m12s
